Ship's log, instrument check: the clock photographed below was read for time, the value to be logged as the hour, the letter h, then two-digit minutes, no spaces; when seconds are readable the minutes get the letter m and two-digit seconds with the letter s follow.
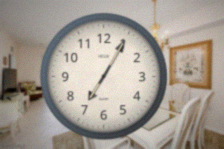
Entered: 7h05
